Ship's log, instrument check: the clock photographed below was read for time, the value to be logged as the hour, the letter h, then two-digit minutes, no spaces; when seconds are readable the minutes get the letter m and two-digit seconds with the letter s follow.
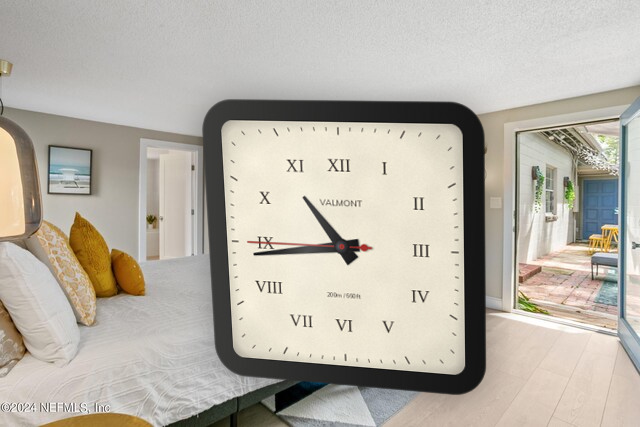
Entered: 10h43m45s
